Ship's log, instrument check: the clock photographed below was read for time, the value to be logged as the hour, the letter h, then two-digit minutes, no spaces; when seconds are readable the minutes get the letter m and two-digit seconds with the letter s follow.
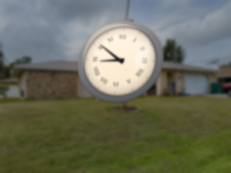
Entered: 8h51
